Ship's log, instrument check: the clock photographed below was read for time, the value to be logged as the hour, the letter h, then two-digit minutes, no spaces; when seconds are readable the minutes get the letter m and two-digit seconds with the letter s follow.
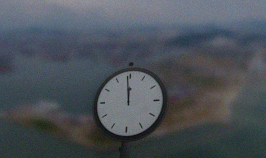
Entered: 11h59
